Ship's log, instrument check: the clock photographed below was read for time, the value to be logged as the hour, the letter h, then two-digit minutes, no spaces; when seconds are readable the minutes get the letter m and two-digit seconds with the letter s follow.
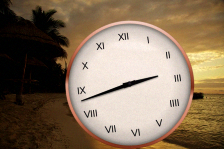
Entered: 2h43
